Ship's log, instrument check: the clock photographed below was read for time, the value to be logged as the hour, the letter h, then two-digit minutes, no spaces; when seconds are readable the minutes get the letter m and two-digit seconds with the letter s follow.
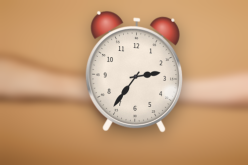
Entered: 2h36
